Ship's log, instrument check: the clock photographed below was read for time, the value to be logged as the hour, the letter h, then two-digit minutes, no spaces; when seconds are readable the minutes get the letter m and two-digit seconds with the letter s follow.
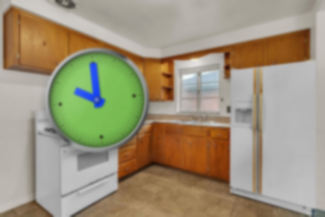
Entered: 10h00
